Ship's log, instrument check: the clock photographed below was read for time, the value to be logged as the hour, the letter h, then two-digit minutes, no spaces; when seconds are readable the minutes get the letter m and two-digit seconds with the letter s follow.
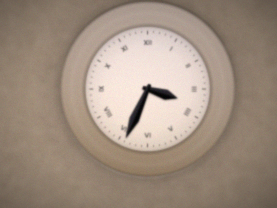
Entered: 3h34
